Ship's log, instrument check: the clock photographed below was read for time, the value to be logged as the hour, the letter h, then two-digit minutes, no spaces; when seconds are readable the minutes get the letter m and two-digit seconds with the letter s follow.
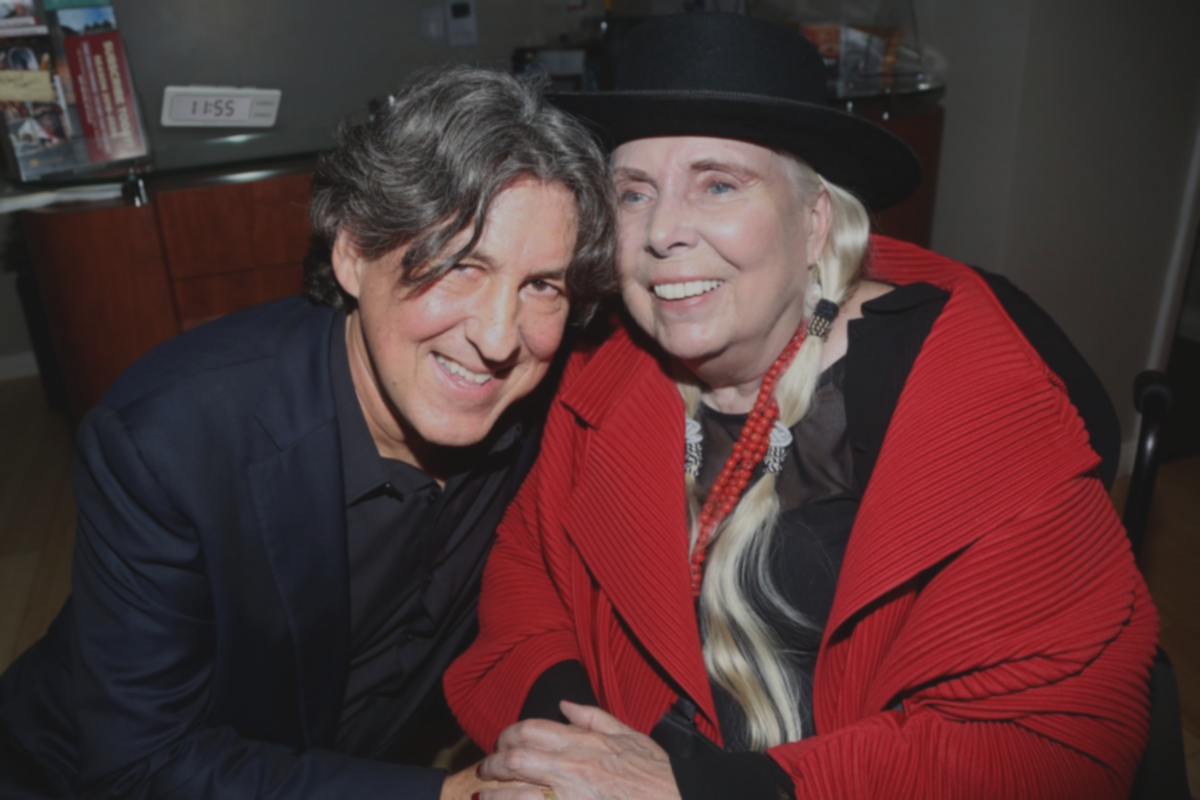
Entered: 11h55
